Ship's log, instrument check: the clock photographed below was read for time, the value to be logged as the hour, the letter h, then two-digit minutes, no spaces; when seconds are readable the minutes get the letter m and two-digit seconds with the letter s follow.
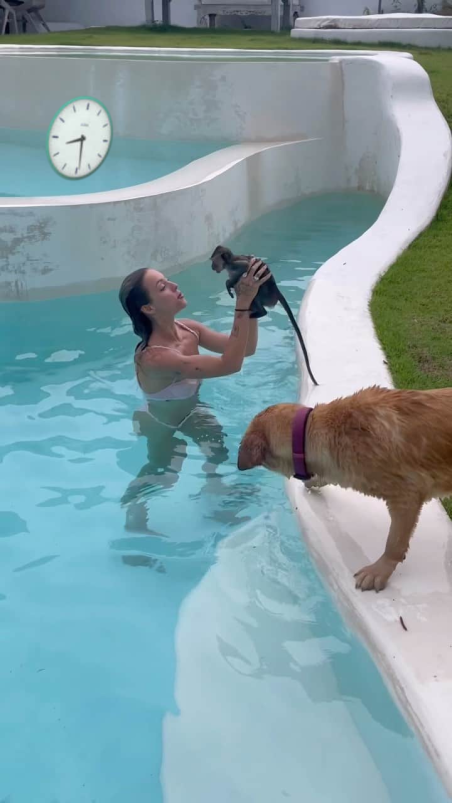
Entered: 8h29
